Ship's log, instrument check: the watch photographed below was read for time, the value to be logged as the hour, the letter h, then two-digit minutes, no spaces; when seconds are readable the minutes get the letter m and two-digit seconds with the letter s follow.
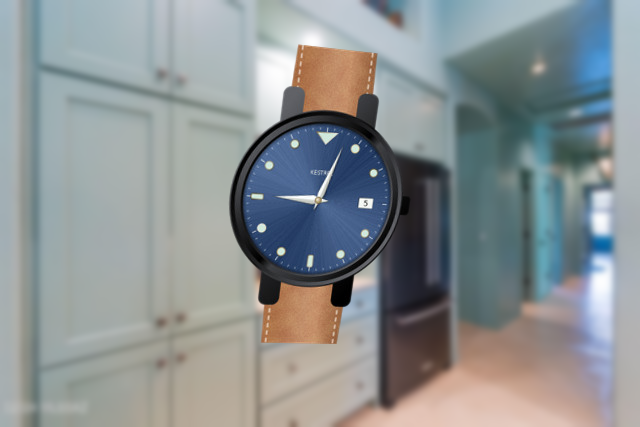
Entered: 9h03
